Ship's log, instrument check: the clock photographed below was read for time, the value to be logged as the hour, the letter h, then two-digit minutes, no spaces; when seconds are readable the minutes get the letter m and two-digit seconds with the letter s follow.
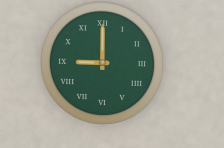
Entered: 9h00
